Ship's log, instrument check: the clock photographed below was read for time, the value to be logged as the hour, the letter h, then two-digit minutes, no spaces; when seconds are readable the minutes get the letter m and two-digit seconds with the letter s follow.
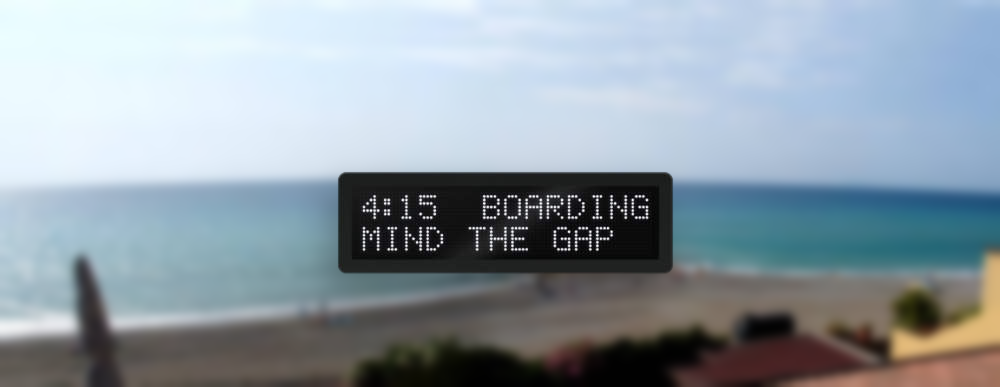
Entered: 4h15
